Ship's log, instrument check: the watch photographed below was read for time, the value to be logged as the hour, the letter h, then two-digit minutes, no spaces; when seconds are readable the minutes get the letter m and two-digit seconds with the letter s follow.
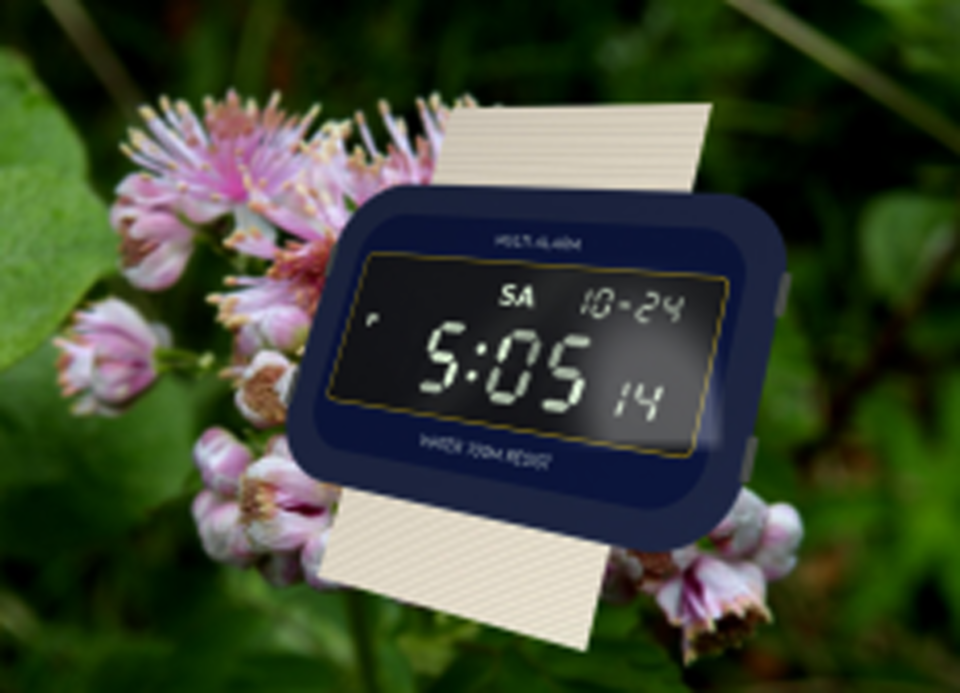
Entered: 5h05m14s
